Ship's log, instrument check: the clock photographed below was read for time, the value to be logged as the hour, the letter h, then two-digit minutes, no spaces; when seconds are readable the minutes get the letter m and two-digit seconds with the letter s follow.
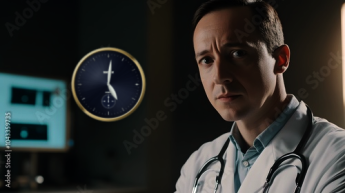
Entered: 5h01
